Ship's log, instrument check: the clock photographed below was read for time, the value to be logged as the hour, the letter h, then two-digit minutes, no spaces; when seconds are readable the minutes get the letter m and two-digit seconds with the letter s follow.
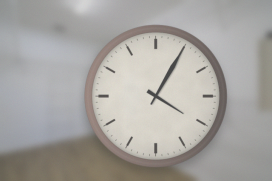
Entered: 4h05
